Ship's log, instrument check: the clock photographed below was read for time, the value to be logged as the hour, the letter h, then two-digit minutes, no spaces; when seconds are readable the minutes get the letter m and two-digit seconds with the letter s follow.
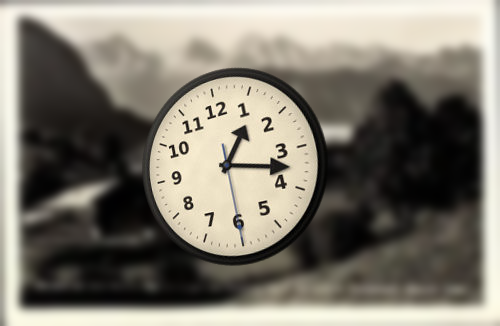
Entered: 1h17m30s
